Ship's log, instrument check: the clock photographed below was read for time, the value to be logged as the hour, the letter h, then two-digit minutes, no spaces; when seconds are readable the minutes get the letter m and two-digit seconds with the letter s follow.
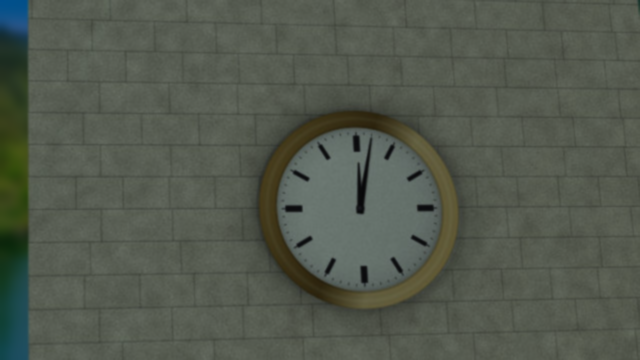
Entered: 12h02
